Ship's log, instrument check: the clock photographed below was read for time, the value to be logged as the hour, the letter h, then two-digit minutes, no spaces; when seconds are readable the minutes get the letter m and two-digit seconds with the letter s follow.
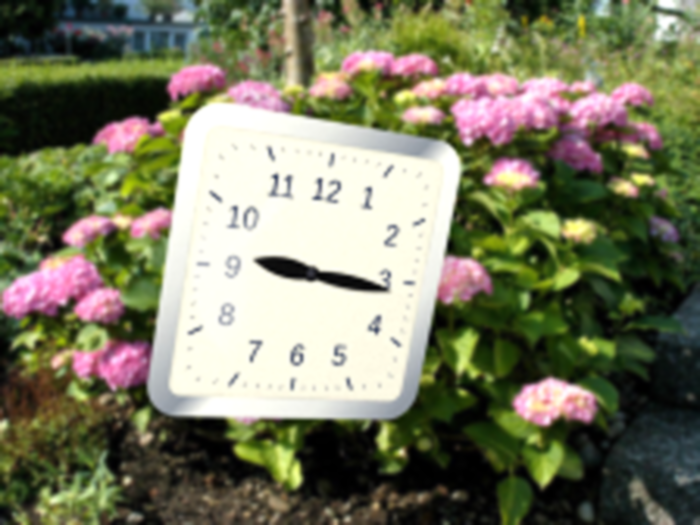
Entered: 9h16
